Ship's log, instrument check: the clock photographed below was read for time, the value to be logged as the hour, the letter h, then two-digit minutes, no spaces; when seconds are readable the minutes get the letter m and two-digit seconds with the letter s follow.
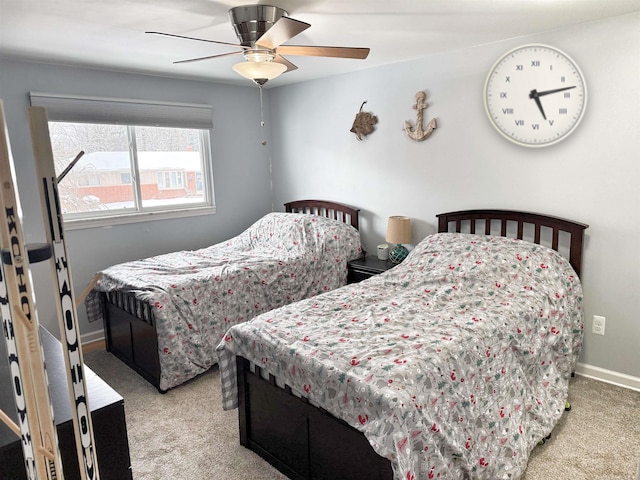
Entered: 5h13
